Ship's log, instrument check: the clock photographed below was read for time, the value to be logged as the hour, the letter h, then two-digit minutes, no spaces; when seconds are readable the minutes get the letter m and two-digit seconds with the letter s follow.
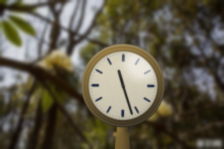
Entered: 11h27
